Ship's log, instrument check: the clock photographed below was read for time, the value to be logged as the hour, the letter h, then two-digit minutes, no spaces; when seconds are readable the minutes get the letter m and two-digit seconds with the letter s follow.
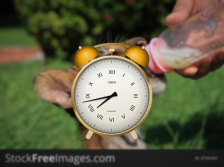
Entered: 7h43
